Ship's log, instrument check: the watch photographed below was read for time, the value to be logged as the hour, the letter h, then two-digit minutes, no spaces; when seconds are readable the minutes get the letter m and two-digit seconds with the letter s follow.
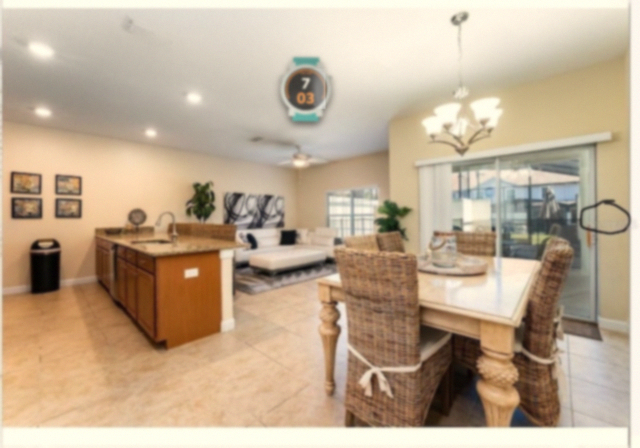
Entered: 7h03
